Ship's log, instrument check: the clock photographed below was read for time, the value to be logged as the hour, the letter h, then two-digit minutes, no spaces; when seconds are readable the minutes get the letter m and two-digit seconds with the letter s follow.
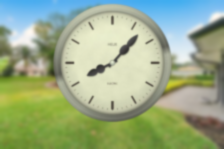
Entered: 8h07
